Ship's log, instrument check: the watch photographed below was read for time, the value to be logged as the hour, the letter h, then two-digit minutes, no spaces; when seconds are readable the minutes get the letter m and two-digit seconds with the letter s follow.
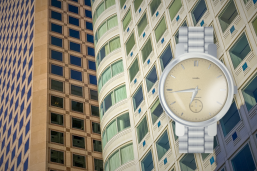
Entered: 6h44
